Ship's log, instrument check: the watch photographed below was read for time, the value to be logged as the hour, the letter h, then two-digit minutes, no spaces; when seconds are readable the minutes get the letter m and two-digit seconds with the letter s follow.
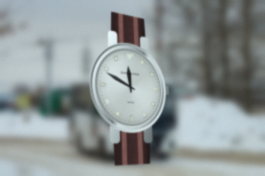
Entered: 11h49
